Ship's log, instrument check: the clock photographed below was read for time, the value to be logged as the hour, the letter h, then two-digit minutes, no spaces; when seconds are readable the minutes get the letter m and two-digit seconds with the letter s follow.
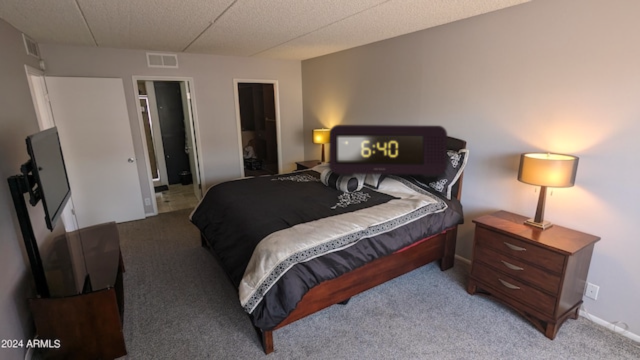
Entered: 6h40
